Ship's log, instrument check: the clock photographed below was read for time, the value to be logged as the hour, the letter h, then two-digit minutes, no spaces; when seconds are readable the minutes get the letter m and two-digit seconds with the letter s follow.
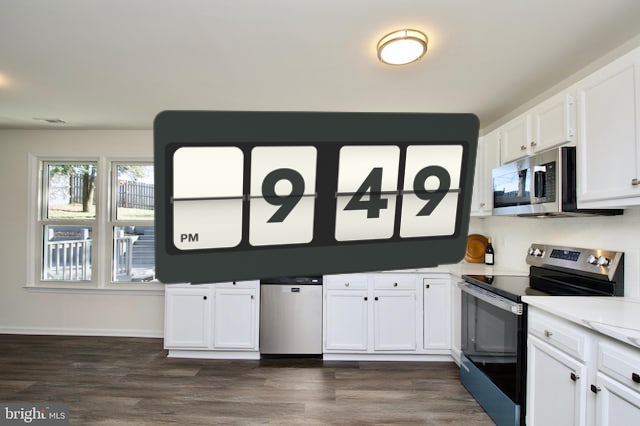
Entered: 9h49
